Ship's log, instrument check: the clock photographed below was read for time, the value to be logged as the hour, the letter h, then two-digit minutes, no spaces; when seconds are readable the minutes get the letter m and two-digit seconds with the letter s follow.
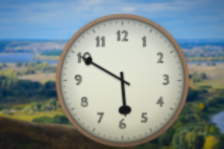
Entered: 5h50
